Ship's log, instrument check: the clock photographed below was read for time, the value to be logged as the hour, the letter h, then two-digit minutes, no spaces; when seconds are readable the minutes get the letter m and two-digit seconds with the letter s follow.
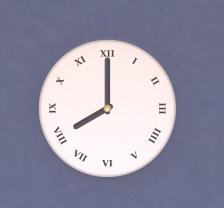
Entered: 8h00
